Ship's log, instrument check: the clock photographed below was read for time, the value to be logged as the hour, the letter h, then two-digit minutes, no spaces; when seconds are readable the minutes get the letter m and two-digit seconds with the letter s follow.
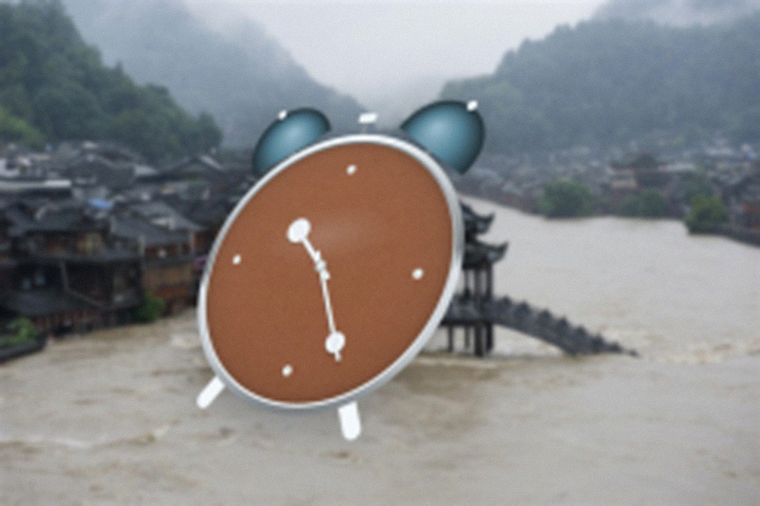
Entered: 10h25
